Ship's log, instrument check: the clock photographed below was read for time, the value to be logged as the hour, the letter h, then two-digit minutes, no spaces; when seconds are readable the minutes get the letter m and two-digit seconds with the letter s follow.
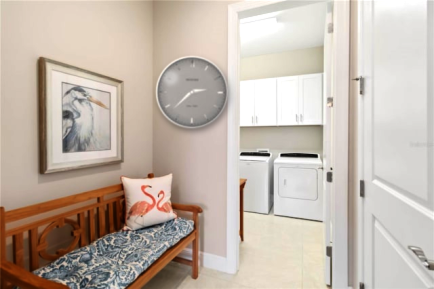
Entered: 2h38
